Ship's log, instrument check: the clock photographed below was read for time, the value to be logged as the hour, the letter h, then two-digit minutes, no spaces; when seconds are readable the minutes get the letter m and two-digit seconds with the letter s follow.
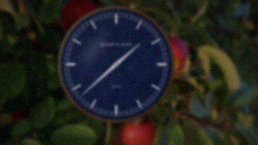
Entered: 1h38
